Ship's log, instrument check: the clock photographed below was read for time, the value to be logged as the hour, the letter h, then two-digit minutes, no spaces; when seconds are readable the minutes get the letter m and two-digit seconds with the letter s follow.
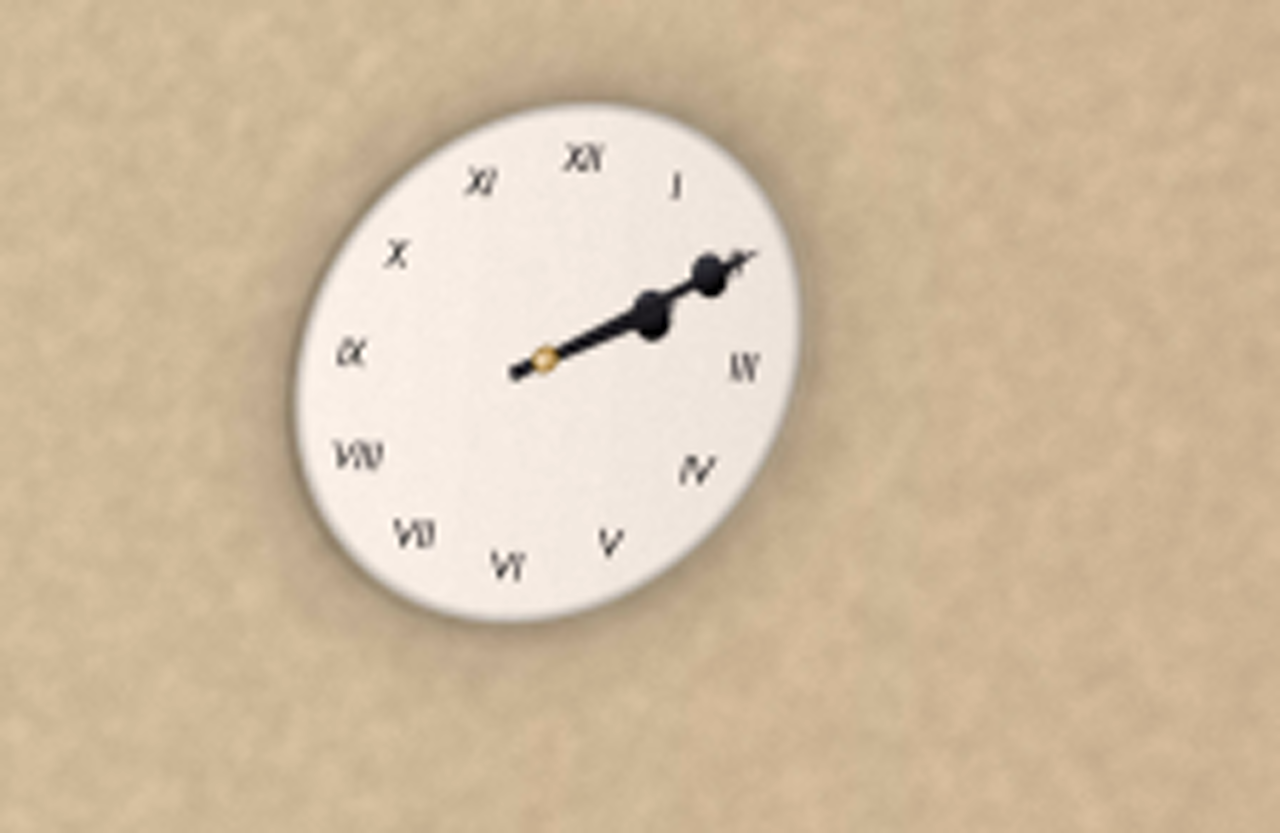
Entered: 2h10
